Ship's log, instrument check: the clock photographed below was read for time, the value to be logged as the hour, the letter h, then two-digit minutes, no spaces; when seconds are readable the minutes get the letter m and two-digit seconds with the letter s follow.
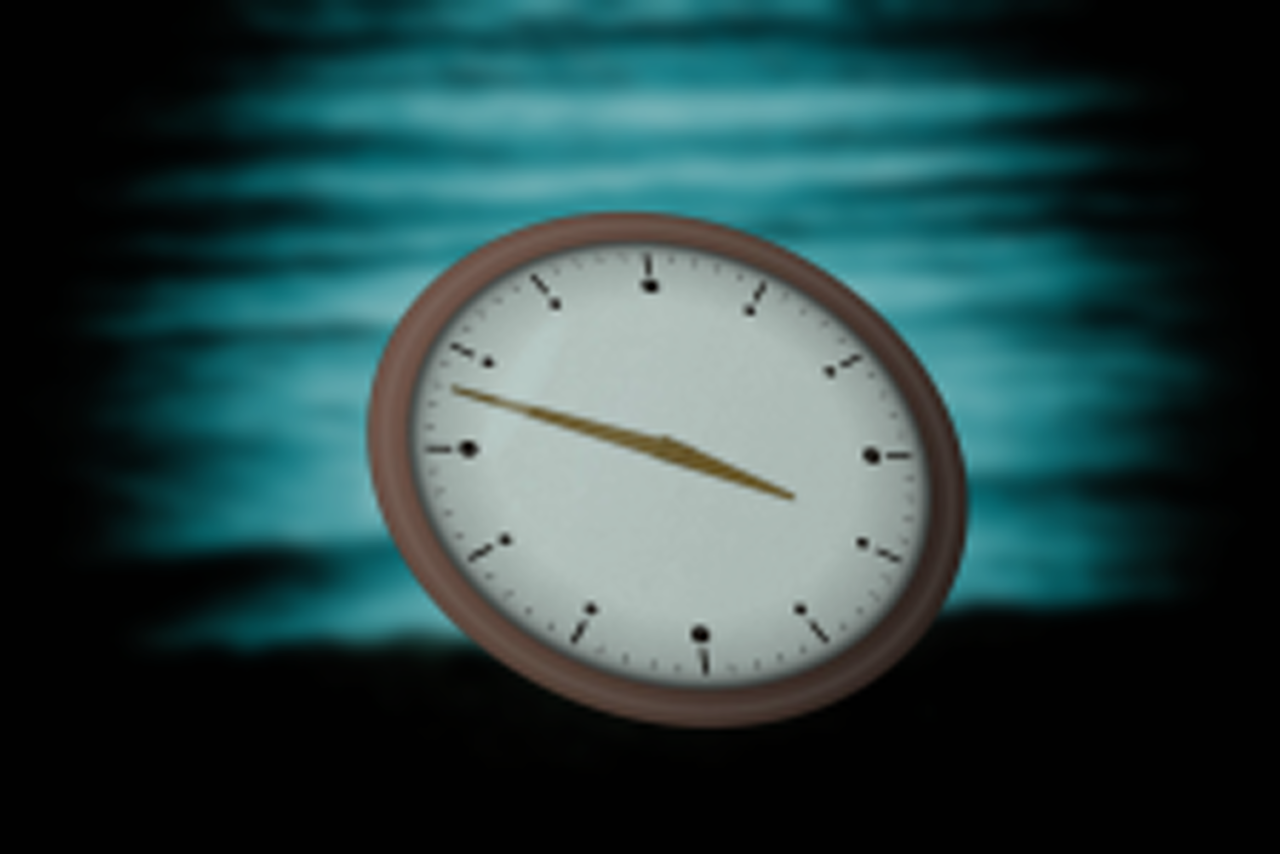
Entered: 3h48
